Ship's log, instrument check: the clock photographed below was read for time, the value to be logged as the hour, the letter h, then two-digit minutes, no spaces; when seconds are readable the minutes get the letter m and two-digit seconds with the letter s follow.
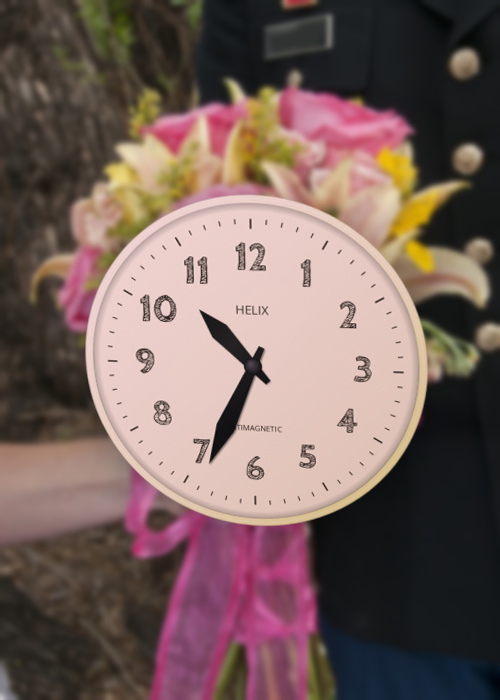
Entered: 10h34
